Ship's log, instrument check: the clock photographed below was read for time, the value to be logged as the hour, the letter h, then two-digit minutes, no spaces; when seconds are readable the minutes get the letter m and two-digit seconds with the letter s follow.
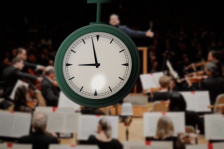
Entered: 8h58
